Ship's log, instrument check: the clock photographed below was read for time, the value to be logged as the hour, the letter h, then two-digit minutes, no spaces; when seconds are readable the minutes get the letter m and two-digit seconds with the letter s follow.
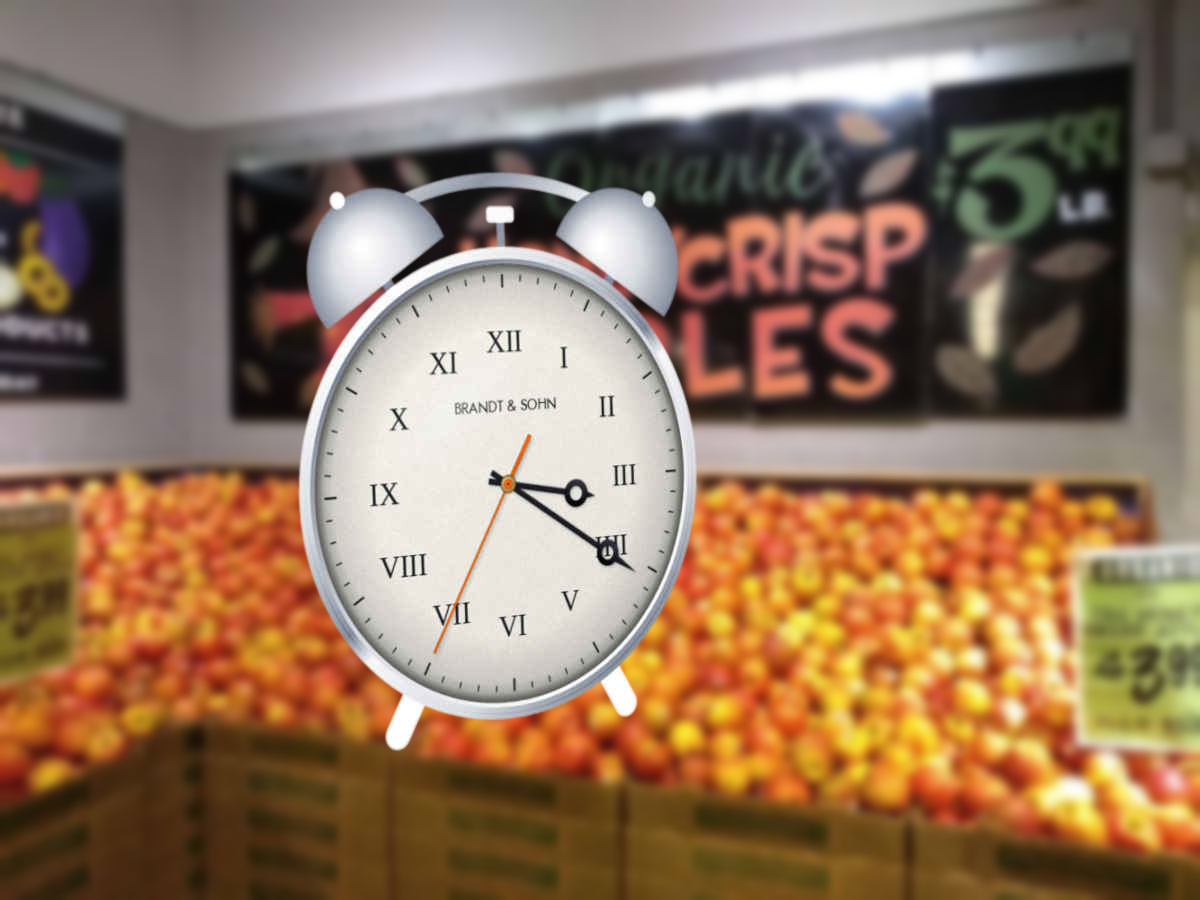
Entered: 3h20m35s
